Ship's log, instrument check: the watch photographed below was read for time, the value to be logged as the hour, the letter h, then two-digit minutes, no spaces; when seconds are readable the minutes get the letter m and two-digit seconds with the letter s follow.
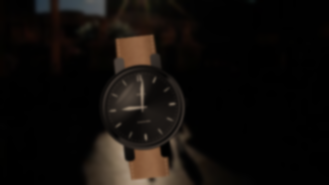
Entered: 9h01
